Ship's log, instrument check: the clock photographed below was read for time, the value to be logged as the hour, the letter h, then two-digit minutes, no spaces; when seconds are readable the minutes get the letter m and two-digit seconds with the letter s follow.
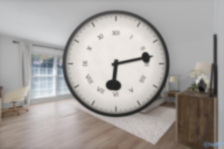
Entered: 6h13
